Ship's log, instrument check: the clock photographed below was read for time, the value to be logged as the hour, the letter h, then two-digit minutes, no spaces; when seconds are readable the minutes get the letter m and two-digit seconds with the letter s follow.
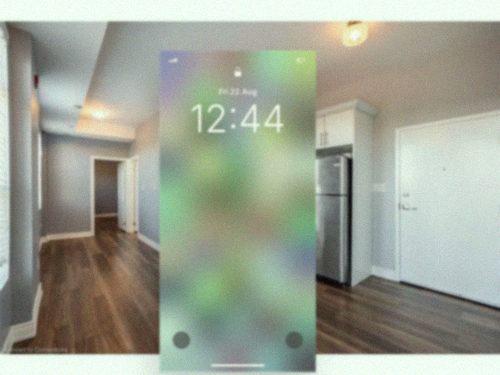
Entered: 12h44
